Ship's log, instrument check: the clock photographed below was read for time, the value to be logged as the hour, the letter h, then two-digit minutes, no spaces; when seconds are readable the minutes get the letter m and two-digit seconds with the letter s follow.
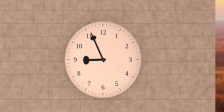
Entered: 8h56
